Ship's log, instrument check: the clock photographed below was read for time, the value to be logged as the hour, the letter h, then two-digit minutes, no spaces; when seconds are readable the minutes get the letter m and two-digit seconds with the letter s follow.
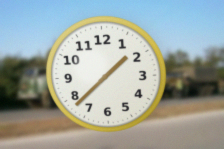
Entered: 1h38
